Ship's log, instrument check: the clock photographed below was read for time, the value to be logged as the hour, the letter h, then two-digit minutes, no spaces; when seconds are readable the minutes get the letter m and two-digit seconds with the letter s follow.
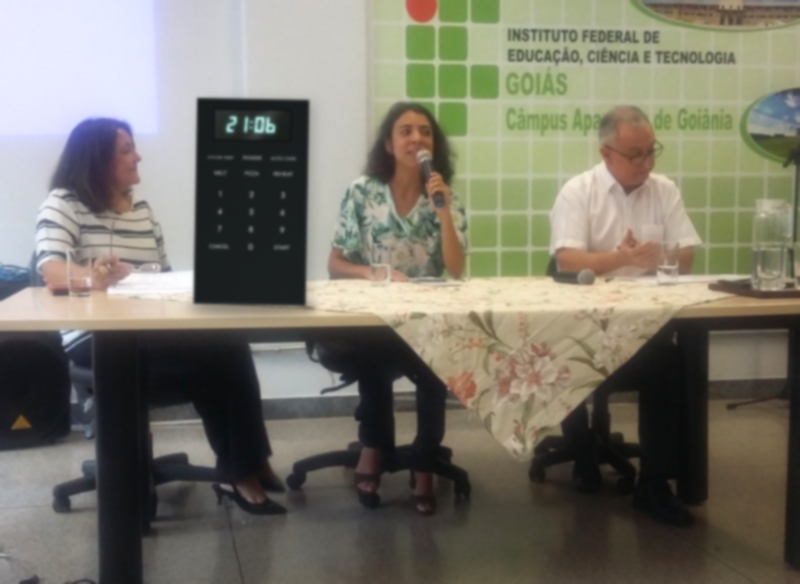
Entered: 21h06
